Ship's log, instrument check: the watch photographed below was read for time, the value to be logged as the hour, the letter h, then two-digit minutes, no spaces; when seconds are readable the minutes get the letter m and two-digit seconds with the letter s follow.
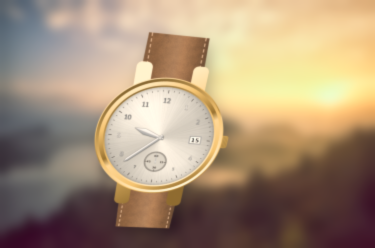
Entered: 9h38
